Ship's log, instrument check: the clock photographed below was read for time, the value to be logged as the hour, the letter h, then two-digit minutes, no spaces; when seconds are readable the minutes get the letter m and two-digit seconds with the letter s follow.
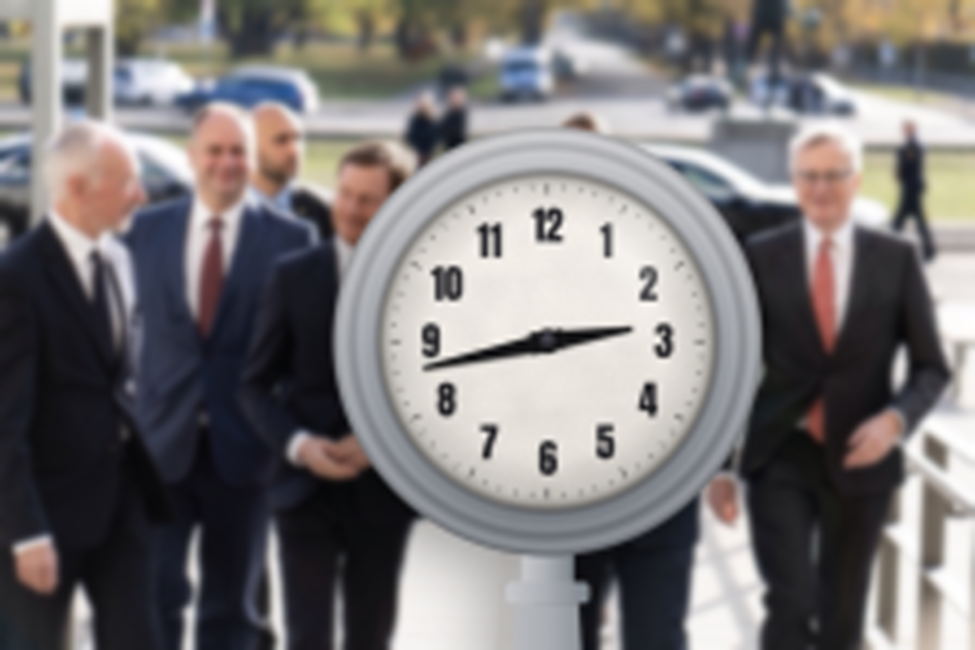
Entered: 2h43
